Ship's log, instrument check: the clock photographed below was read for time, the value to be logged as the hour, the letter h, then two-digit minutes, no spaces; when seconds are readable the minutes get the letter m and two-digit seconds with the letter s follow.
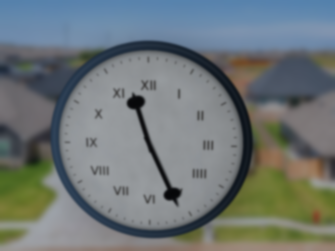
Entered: 11h26
